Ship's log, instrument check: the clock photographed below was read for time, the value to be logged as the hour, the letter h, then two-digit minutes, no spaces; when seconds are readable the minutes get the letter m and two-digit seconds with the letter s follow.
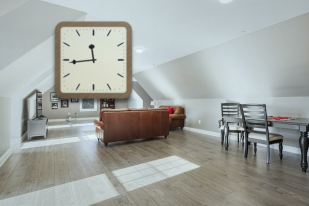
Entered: 11h44
